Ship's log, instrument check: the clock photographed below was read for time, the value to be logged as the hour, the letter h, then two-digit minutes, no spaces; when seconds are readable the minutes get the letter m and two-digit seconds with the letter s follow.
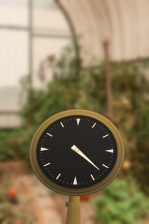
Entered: 4h22
